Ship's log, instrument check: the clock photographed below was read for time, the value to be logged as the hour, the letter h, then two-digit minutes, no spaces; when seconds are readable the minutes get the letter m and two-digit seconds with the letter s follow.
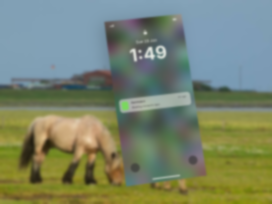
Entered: 1h49
